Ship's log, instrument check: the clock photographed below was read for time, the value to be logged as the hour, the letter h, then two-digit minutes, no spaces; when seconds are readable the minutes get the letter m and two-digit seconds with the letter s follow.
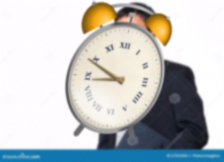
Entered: 8h49
